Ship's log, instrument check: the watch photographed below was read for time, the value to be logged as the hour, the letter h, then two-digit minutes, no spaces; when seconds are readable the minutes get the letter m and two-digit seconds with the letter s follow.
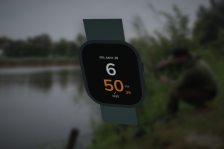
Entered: 6h50
